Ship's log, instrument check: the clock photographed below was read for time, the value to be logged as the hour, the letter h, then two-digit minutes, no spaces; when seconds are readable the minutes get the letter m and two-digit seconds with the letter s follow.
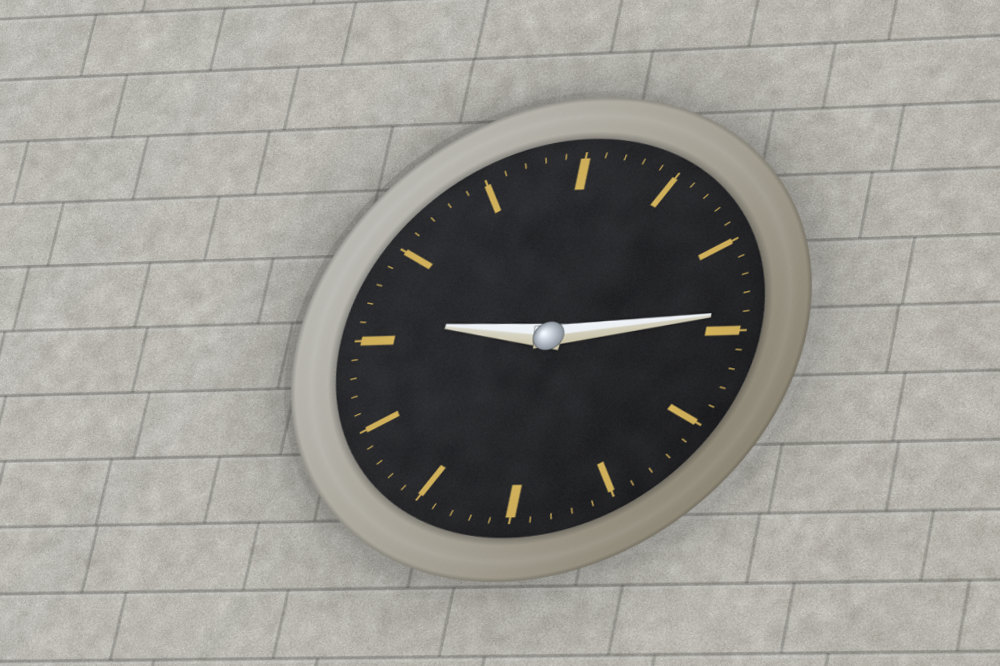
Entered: 9h14
